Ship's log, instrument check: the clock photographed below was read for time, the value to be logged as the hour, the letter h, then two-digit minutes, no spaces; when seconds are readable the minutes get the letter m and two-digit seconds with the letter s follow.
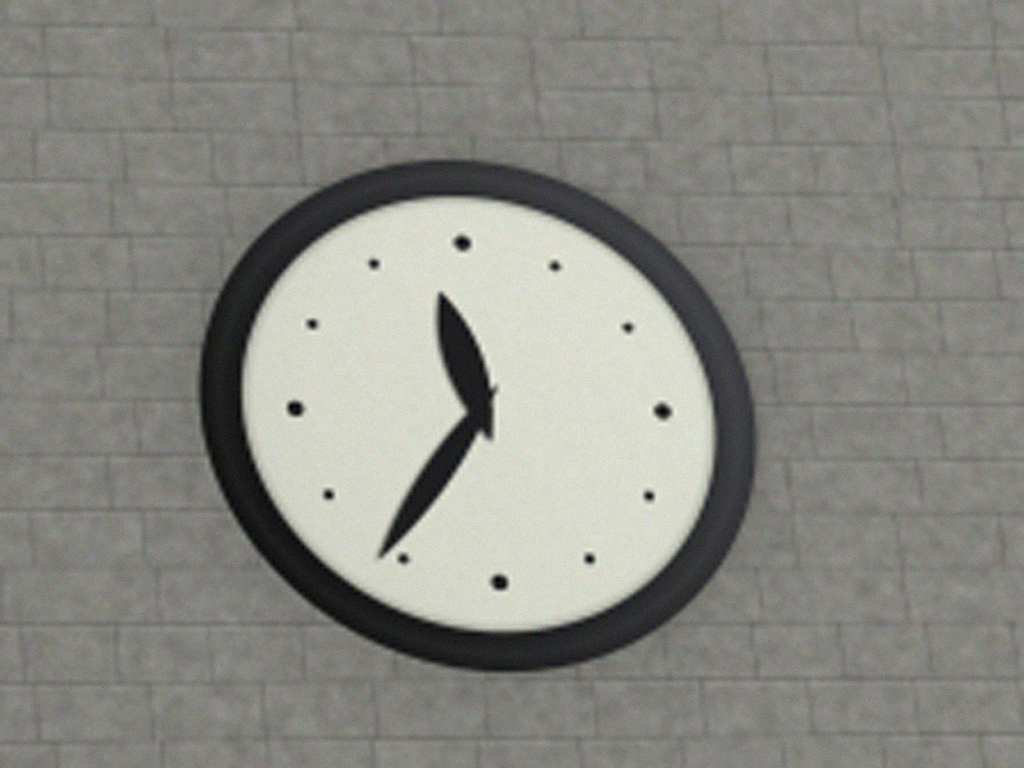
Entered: 11h36
